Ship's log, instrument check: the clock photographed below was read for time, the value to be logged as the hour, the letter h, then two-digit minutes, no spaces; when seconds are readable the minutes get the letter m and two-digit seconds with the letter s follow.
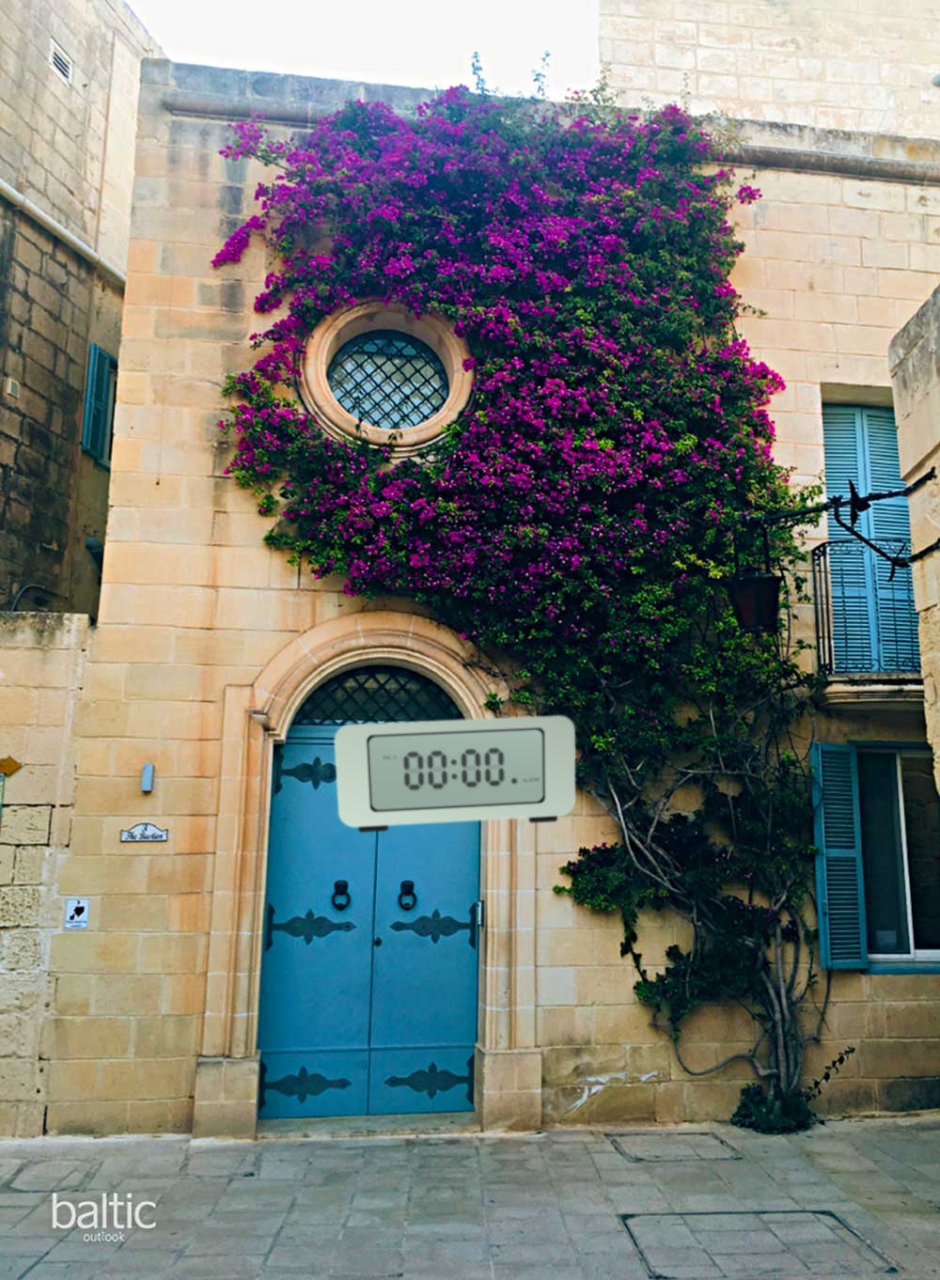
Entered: 0h00
